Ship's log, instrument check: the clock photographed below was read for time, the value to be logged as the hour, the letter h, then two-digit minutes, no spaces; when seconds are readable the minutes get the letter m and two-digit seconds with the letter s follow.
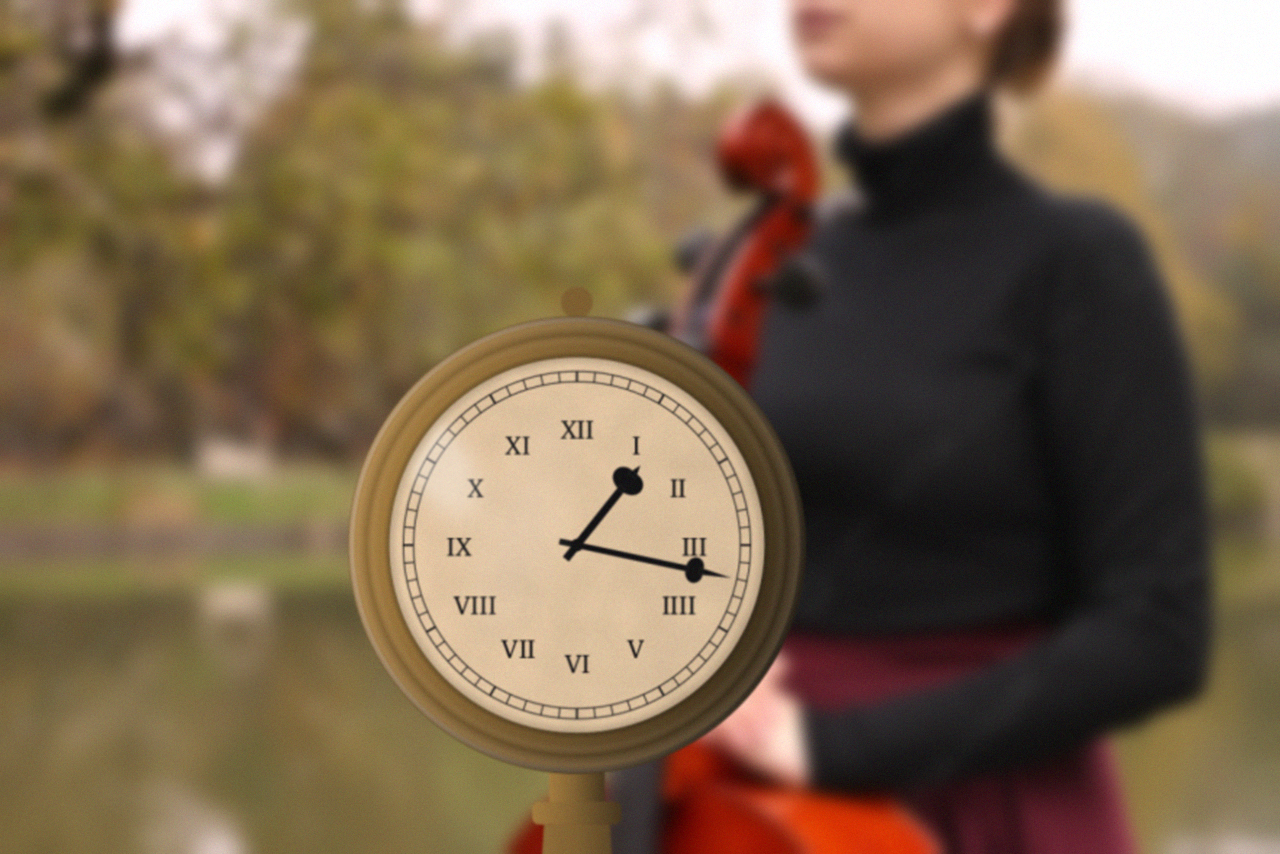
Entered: 1h17
